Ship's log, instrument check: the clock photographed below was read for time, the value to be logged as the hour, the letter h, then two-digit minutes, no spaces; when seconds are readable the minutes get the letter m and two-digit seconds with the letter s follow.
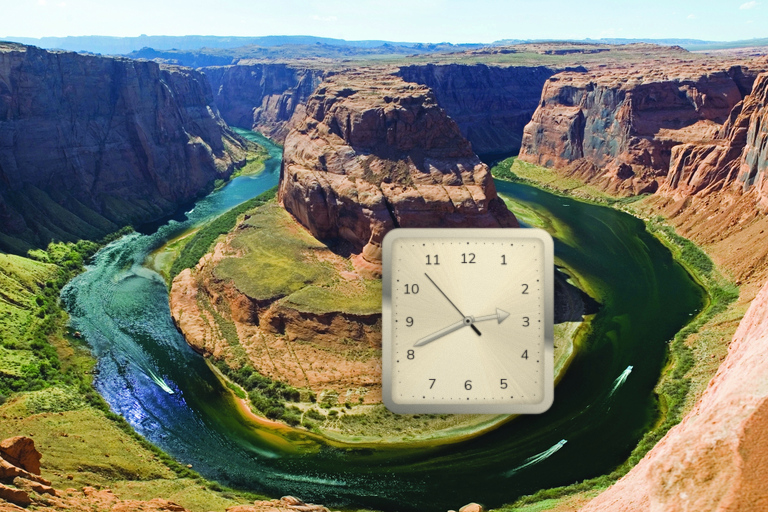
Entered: 2h40m53s
